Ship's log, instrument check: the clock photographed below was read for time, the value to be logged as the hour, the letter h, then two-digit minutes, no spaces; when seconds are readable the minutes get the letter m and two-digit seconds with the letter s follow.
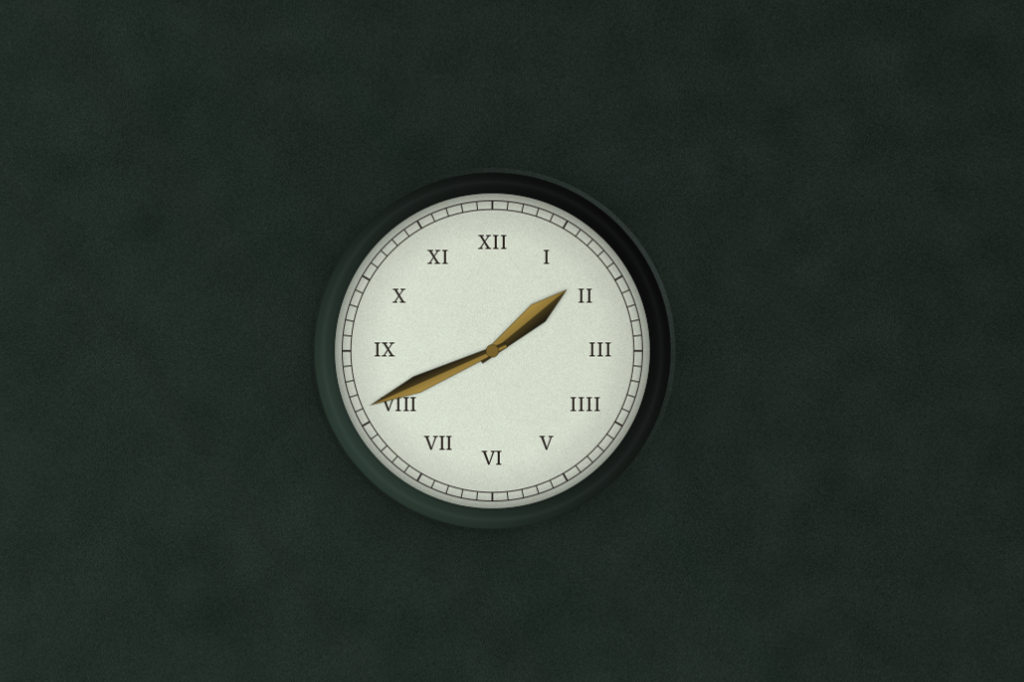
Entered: 1h41
